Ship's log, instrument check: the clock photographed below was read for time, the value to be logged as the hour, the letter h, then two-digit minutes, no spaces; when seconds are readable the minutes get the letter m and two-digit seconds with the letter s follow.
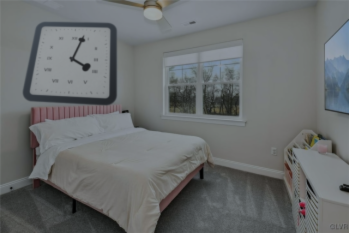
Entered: 4h03
